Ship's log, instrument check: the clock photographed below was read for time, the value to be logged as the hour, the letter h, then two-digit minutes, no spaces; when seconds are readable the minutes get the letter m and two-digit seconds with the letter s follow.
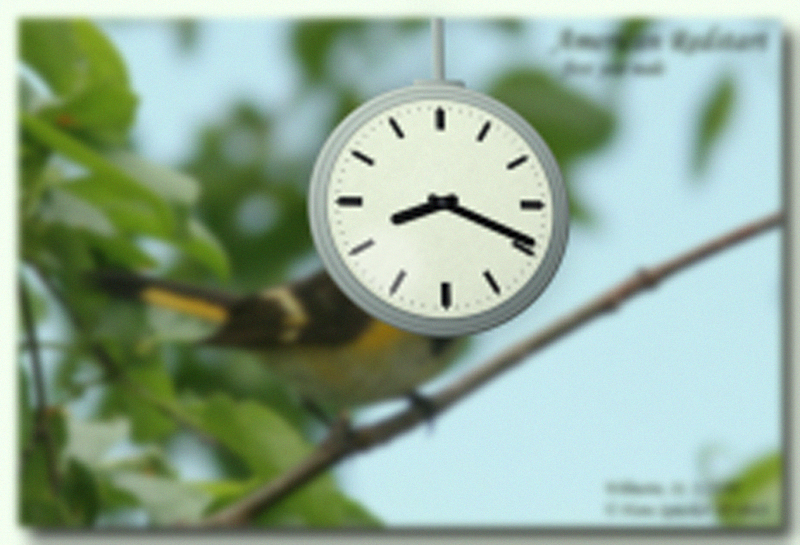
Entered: 8h19
